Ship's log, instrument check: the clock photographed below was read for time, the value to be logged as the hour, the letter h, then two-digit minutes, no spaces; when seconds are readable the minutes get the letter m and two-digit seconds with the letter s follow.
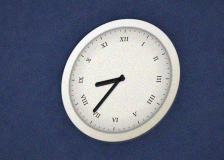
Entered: 8h36
